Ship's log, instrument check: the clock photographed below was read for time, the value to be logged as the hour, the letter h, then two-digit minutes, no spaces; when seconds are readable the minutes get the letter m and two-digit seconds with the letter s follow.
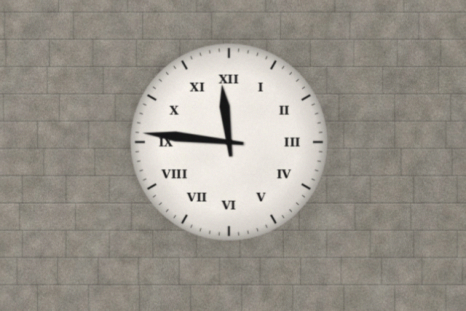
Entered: 11h46
